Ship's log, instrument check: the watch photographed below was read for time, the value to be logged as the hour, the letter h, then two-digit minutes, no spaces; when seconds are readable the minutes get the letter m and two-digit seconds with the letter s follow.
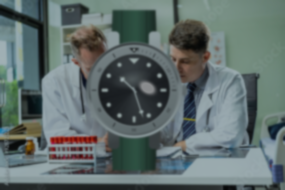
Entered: 10h27
